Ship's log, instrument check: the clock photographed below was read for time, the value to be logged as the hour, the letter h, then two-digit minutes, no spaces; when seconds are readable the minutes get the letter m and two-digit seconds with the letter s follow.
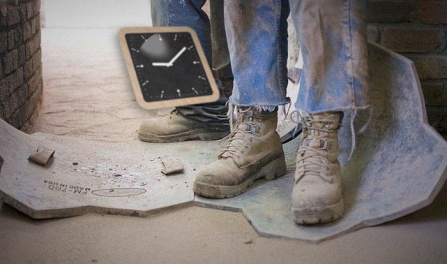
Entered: 9h09
